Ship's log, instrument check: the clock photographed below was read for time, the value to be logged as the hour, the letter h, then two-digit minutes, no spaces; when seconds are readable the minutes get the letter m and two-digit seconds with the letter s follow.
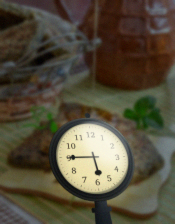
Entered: 5h45
